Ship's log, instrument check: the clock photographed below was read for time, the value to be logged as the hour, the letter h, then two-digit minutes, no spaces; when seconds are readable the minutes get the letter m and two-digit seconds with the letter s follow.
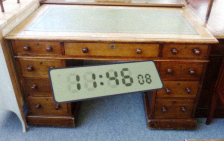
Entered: 11h46m08s
